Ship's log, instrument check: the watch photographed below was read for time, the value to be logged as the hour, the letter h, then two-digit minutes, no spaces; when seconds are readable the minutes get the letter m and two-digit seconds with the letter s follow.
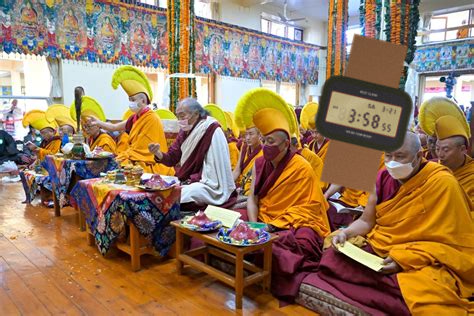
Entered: 3h58
